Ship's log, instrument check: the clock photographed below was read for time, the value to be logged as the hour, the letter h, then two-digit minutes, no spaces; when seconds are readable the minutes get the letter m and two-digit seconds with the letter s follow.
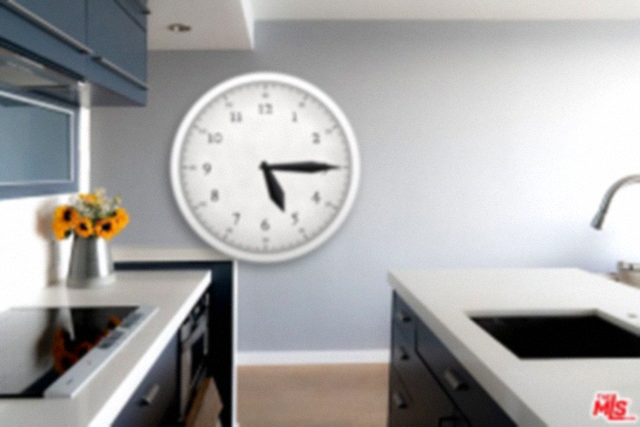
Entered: 5h15
